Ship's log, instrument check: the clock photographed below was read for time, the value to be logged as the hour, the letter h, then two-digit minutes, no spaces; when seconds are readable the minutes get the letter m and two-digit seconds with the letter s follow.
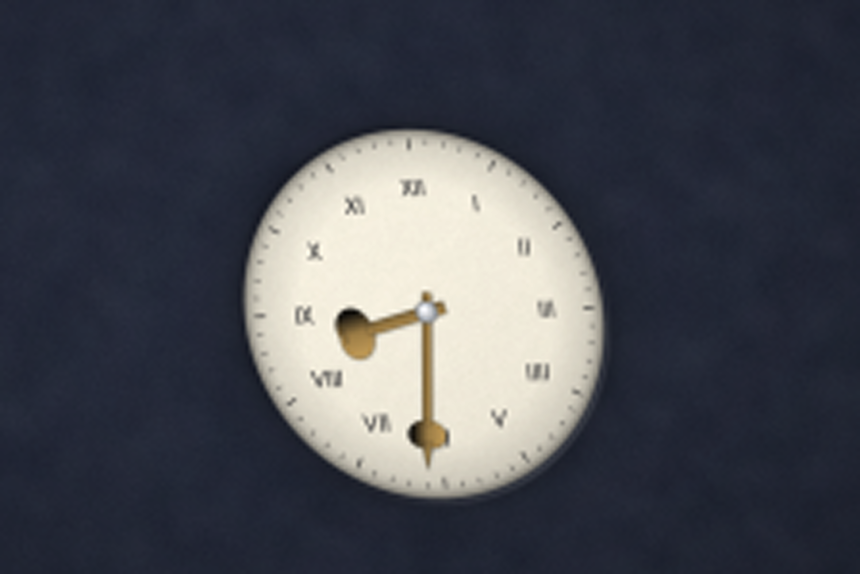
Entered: 8h31
